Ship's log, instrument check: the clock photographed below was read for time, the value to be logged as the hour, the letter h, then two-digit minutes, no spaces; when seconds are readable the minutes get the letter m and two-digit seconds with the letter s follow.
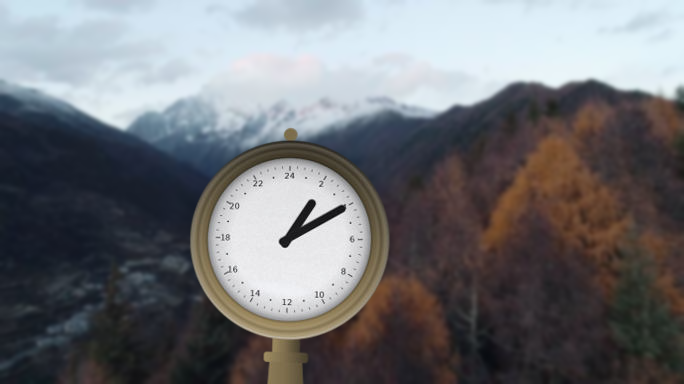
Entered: 2h10
